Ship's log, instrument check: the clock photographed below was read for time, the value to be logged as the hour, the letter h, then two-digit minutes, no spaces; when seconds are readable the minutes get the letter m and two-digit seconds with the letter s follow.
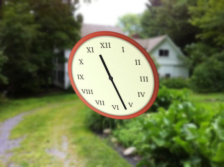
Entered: 11h27
